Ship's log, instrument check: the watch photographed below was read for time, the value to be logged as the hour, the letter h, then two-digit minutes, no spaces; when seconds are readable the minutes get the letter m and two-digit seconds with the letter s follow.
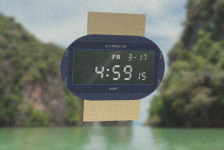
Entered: 4h59m15s
